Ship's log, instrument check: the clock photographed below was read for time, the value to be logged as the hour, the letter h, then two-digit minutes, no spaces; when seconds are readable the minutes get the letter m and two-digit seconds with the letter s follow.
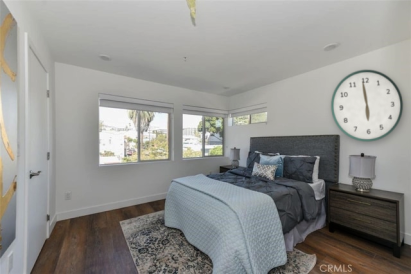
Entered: 5h59
